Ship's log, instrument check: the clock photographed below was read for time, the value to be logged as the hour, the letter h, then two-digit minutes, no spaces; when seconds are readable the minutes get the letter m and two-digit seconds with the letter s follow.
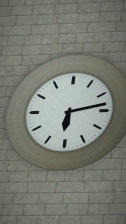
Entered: 6h13
